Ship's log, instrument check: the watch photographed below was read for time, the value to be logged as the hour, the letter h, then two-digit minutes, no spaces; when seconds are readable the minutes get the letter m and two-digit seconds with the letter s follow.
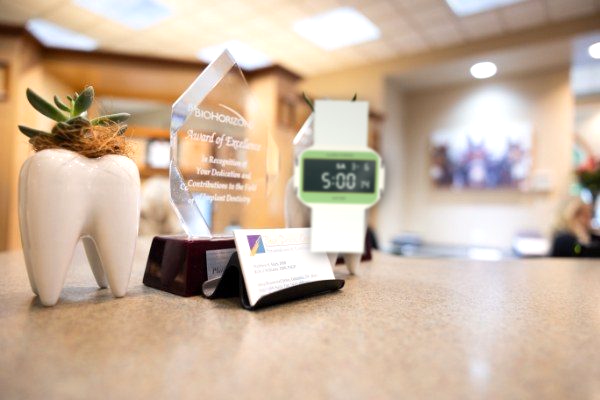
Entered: 5h00
